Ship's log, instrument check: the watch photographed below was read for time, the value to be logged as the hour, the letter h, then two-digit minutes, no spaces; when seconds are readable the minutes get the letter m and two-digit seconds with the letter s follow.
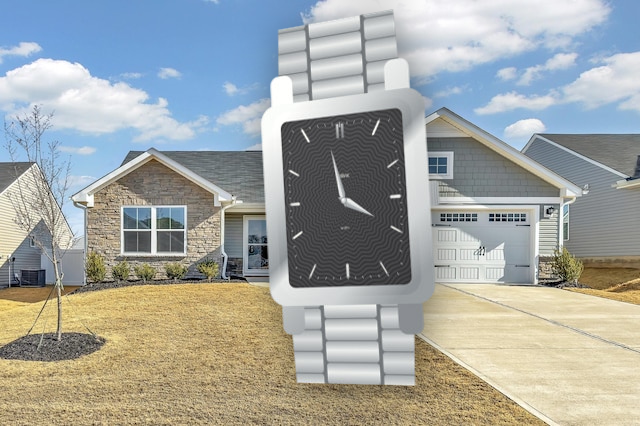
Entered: 3h58
